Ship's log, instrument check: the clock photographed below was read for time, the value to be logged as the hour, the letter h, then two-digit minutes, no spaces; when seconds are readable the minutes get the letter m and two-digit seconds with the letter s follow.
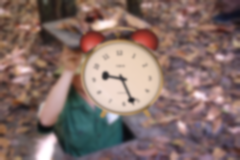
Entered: 9h27
